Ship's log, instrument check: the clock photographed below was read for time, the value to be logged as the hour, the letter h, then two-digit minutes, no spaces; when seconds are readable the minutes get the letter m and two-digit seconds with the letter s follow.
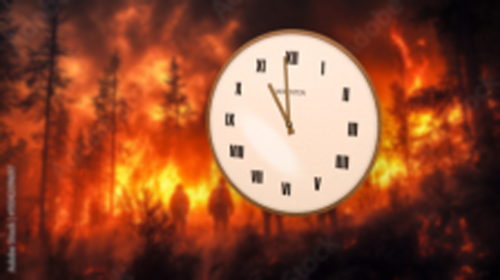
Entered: 10h59
